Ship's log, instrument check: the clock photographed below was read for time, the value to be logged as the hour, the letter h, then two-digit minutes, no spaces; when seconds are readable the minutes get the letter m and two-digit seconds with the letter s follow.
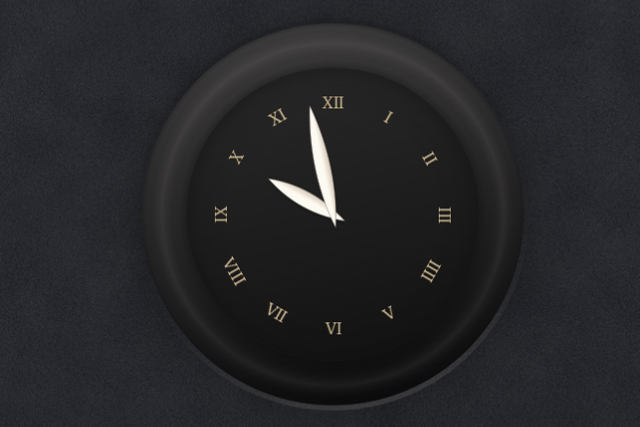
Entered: 9h58
